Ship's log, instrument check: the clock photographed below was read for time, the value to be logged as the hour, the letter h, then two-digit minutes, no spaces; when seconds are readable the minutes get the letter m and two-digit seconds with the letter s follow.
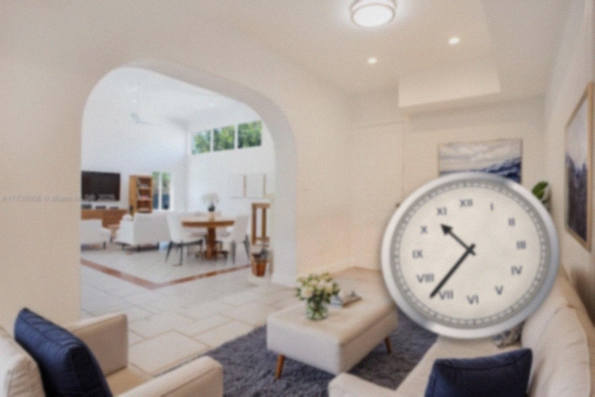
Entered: 10h37
